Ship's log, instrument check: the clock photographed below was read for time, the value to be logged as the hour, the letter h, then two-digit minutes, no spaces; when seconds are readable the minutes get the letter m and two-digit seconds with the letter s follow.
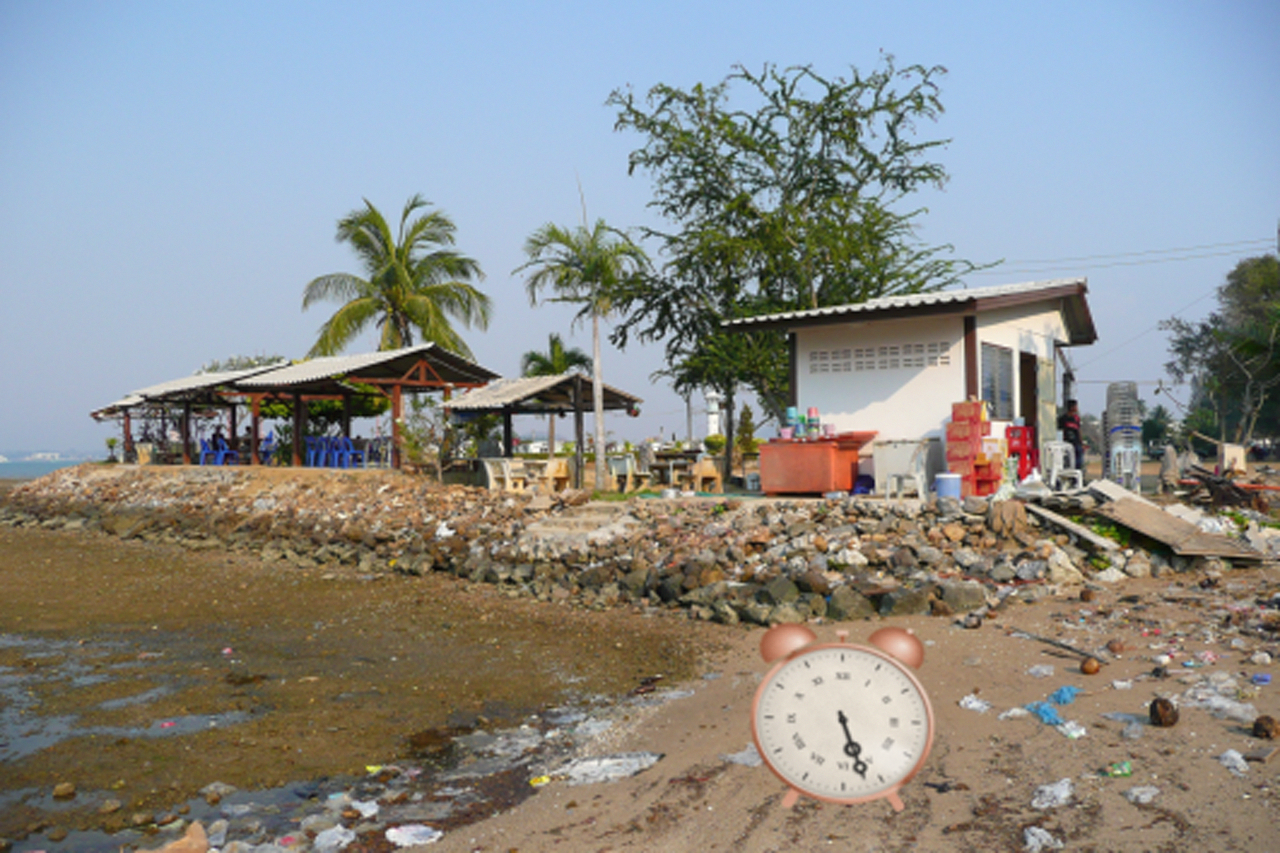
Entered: 5h27
